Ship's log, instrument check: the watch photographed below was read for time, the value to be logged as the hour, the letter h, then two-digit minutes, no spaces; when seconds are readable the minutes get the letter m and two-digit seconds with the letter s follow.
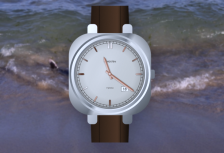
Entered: 11h21
